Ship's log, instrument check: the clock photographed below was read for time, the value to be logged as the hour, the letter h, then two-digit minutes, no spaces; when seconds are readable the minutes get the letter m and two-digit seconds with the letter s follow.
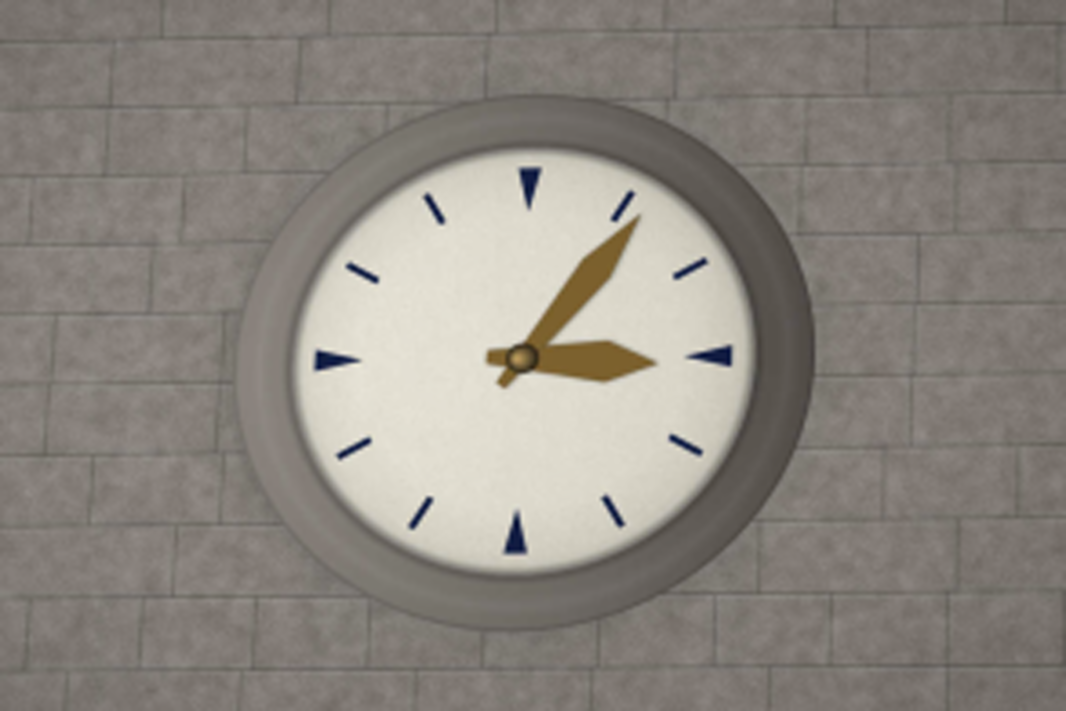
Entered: 3h06
